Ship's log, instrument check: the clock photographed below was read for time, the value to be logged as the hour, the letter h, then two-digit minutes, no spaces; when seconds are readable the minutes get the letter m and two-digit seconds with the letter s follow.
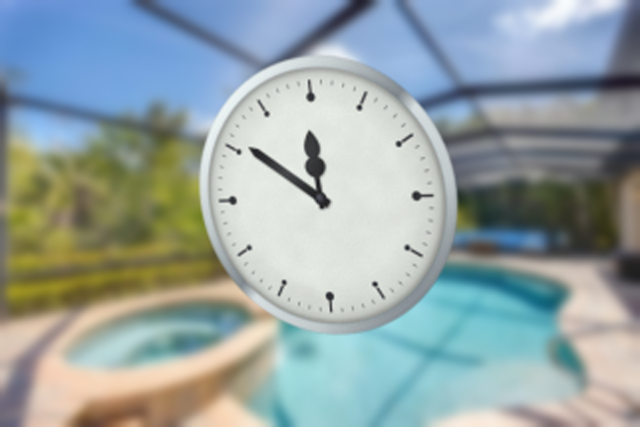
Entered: 11h51
